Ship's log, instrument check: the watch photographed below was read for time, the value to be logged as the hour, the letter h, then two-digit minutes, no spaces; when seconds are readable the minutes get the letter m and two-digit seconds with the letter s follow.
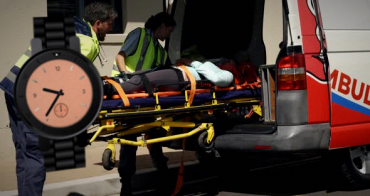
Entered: 9h36
